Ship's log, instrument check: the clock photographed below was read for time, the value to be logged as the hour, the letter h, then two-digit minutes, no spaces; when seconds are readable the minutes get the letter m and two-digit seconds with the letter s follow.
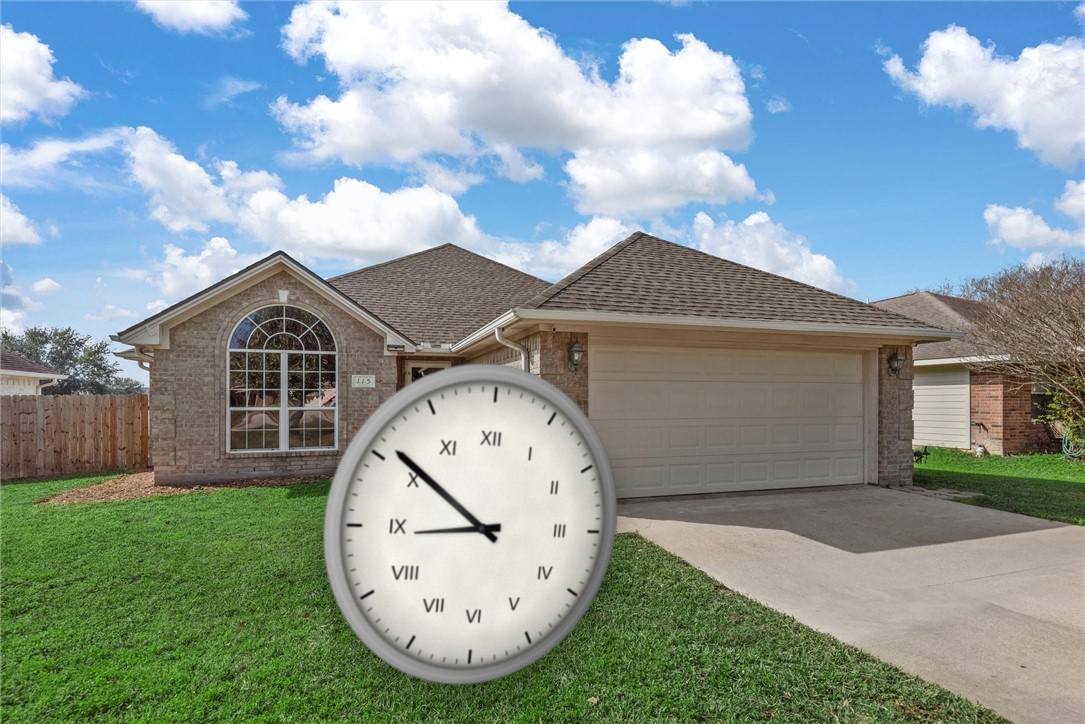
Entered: 8h51
